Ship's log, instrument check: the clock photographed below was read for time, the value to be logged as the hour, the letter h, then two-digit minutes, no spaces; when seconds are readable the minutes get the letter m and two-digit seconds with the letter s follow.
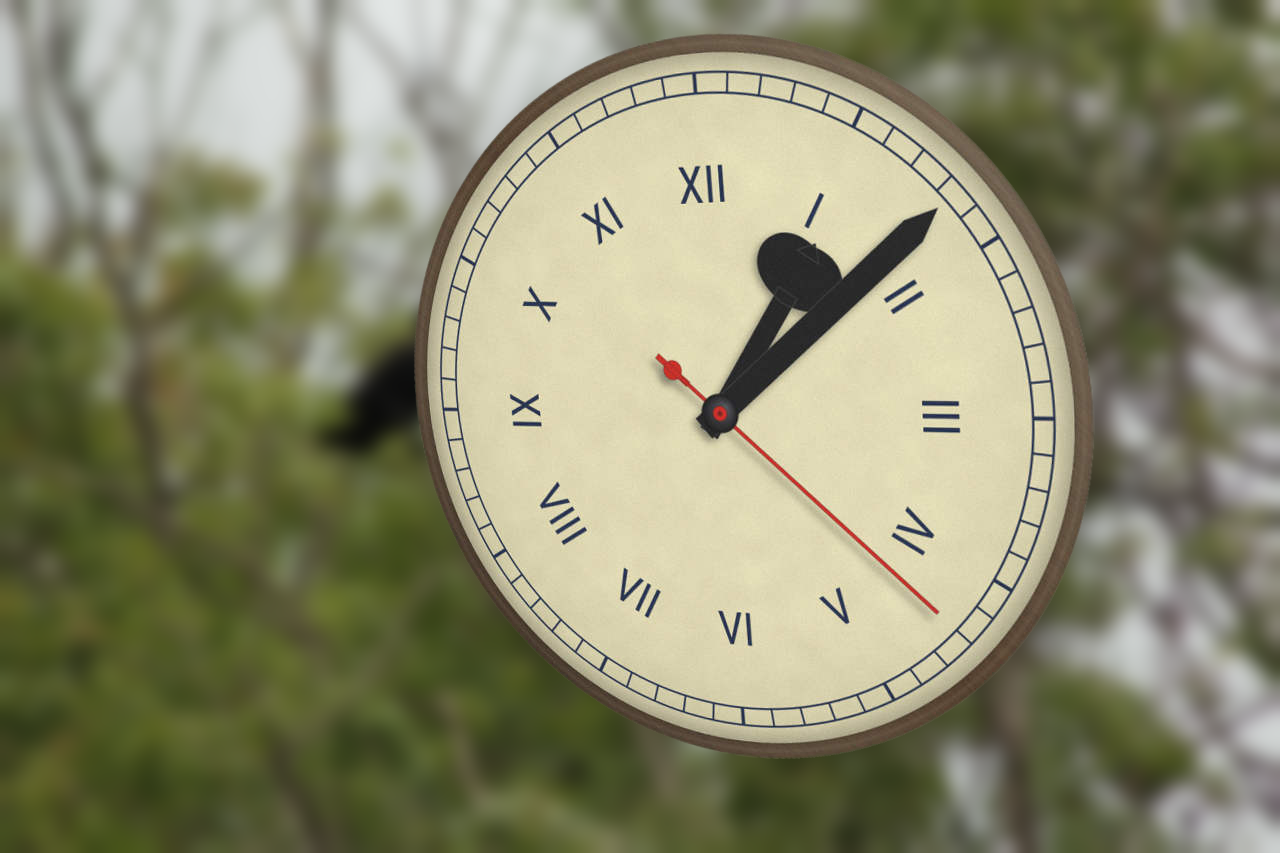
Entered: 1h08m22s
